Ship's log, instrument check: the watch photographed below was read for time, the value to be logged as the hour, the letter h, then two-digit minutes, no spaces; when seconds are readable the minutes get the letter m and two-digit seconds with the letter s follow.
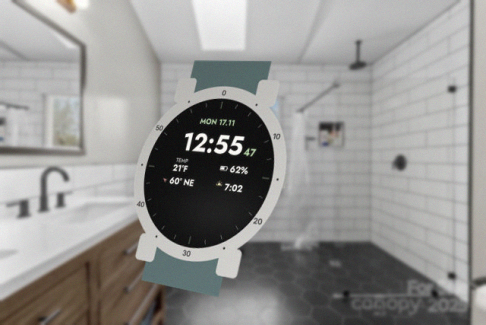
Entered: 12h55m47s
